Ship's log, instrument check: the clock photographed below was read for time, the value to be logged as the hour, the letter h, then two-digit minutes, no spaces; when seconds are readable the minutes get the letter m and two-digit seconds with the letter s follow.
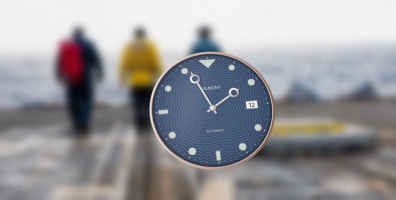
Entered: 1h56
